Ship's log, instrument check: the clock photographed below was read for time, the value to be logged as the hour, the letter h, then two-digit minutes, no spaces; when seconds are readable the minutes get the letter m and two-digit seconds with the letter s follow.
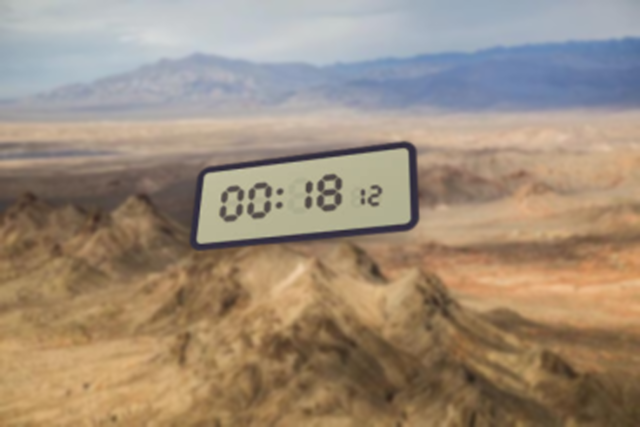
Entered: 0h18m12s
